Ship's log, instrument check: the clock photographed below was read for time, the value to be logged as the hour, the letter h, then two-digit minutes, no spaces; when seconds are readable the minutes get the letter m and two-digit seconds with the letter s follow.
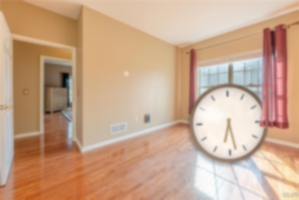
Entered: 6h28
